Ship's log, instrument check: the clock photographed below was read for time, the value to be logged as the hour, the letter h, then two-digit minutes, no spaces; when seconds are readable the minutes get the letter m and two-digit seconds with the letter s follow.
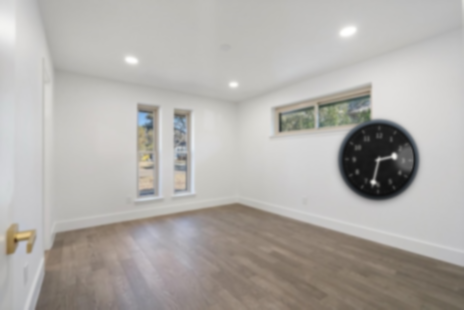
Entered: 2h32
